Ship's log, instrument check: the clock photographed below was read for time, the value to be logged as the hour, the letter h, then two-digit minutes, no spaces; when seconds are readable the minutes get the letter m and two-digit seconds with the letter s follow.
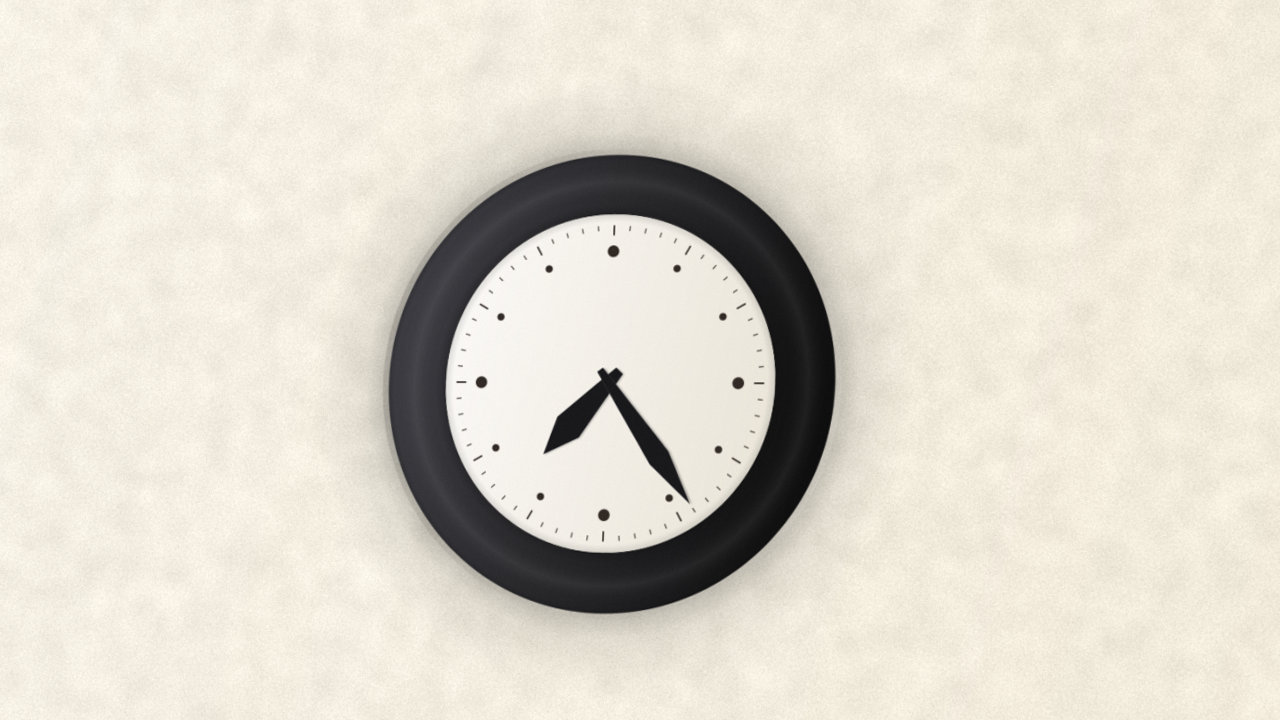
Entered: 7h24
